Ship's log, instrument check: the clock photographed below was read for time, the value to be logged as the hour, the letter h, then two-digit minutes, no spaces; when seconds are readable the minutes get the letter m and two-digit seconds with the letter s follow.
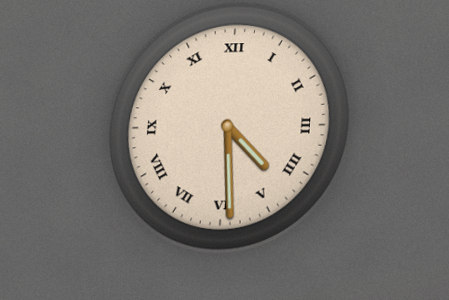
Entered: 4h29
